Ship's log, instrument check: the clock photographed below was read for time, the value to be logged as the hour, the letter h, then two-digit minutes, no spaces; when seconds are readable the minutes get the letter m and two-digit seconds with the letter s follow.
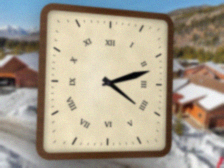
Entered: 4h12
